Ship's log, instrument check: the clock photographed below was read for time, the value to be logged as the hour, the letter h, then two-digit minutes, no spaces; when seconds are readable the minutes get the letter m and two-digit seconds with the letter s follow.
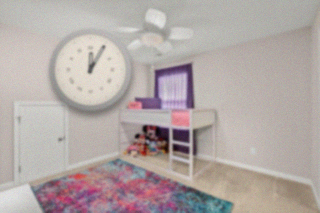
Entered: 12h05
